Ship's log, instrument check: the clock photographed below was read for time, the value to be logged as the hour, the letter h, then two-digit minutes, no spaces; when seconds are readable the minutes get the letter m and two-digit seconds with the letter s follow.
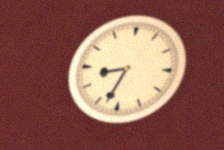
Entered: 8h33
